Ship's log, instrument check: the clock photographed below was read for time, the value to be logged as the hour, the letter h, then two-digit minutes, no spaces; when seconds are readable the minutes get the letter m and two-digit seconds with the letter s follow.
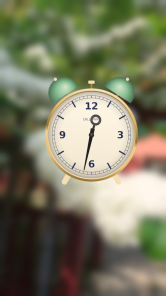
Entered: 12h32
